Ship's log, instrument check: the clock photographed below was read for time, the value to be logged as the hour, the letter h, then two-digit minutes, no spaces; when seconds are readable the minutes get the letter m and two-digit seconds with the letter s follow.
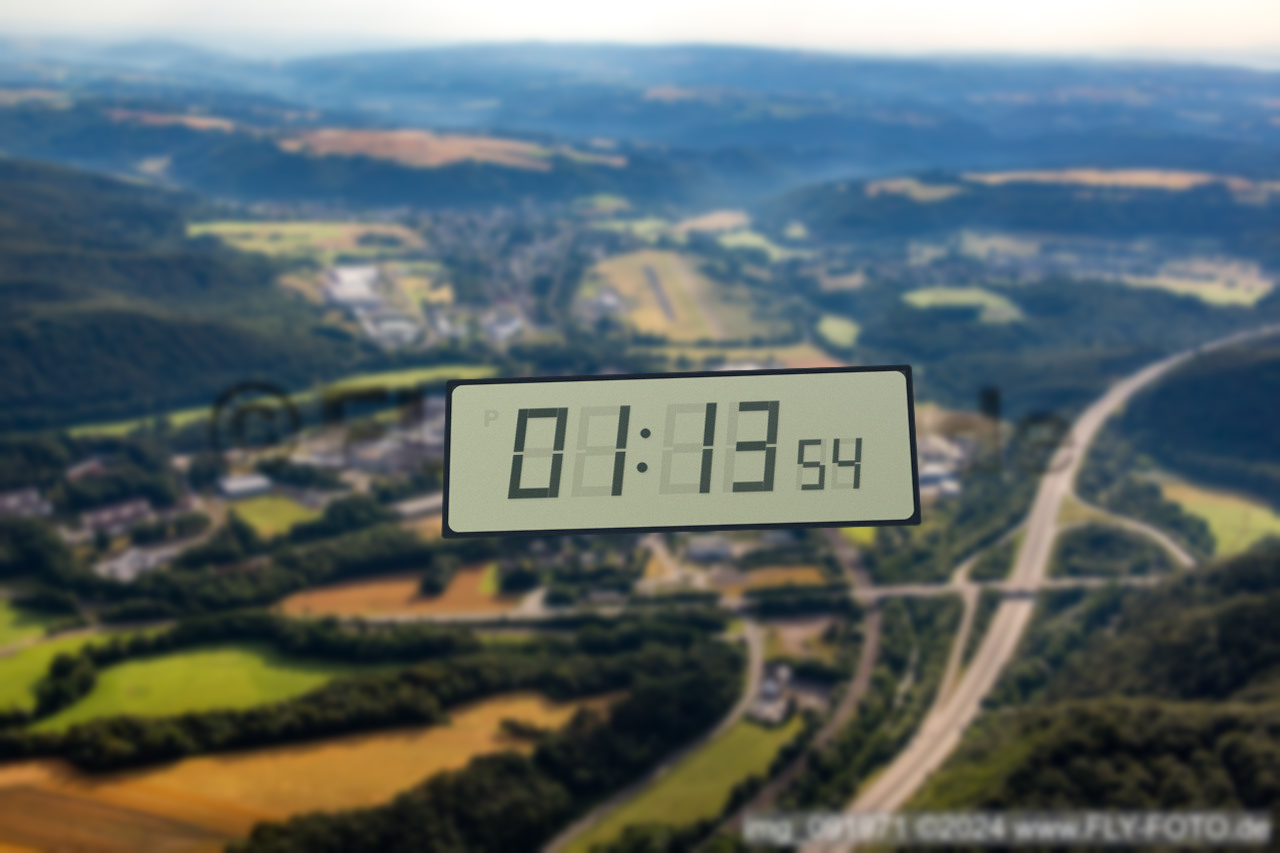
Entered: 1h13m54s
